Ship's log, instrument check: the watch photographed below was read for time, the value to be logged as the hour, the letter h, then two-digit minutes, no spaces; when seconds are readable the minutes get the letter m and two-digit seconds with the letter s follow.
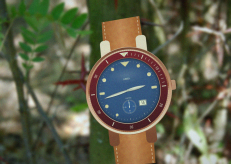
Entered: 2h43
